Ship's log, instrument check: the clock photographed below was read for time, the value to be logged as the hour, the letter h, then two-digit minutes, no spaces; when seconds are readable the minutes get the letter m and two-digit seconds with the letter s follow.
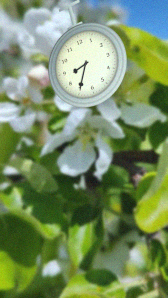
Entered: 8h35
